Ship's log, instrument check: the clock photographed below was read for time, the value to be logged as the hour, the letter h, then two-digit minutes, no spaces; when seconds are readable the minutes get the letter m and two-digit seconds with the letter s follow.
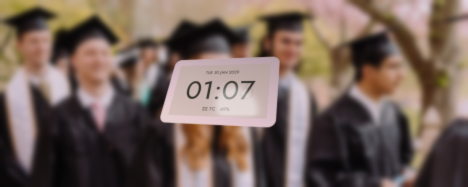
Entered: 1h07
